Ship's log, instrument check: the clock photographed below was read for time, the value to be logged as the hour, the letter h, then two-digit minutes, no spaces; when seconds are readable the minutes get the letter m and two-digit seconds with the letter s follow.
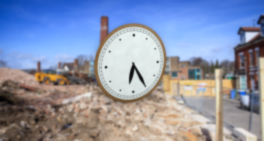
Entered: 6h25
